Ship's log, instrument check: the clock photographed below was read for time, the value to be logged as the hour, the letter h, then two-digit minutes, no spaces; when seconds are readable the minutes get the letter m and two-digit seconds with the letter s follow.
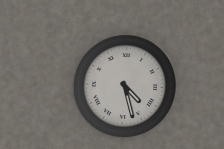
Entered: 4h27
